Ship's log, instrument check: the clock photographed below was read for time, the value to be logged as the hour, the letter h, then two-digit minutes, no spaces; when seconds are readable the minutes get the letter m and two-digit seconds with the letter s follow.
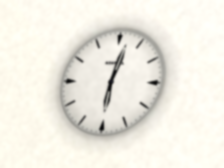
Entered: 6h02
